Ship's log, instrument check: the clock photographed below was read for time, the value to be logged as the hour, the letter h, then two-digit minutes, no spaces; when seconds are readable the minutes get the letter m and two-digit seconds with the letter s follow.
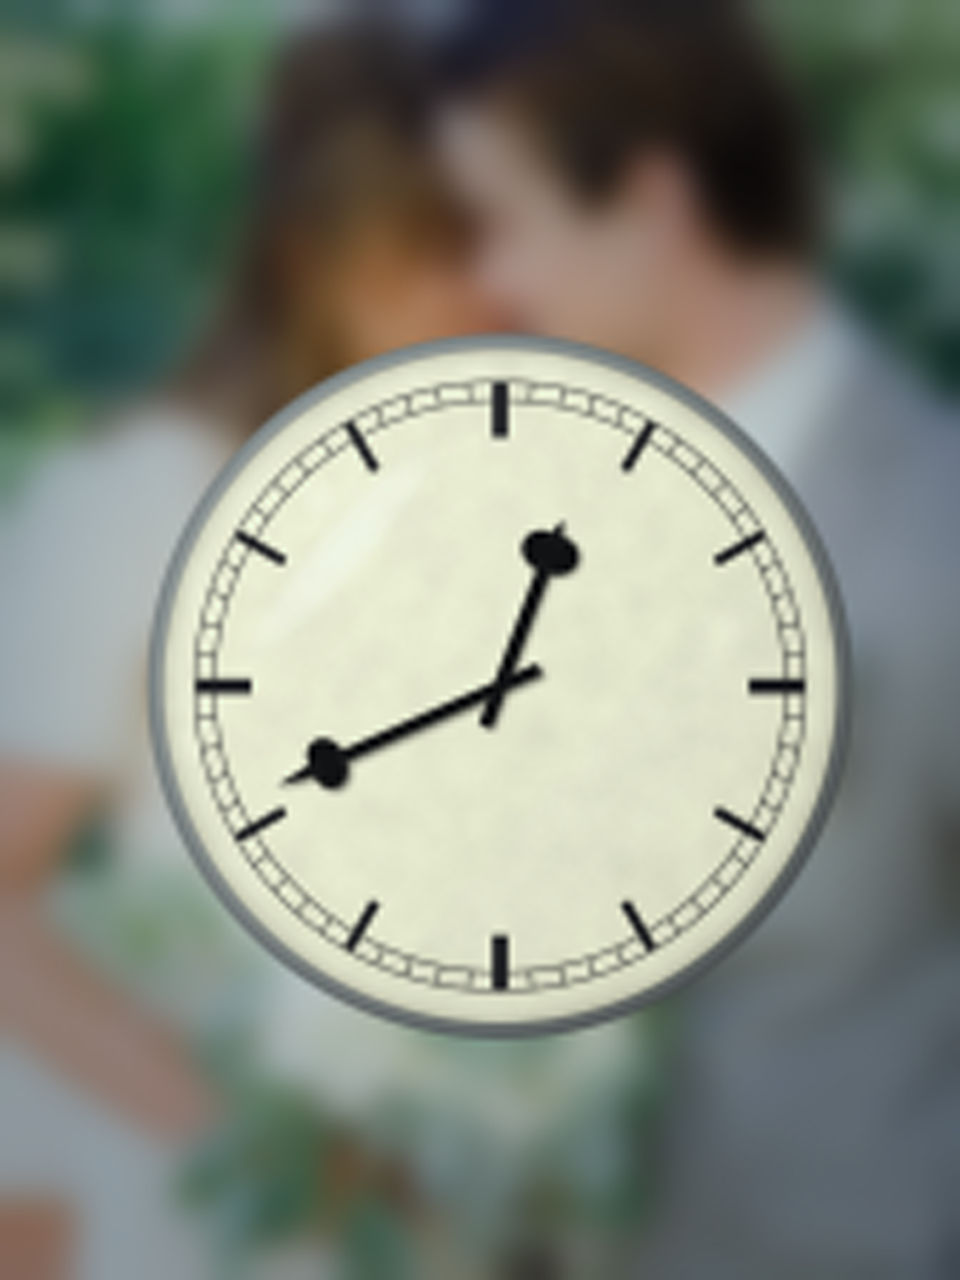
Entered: 12h41
